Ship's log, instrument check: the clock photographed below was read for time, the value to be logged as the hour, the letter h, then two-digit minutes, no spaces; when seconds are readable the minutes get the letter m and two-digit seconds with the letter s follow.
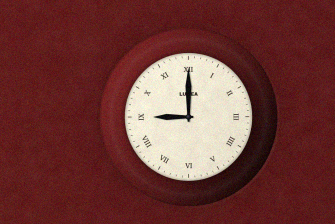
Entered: 9h00
